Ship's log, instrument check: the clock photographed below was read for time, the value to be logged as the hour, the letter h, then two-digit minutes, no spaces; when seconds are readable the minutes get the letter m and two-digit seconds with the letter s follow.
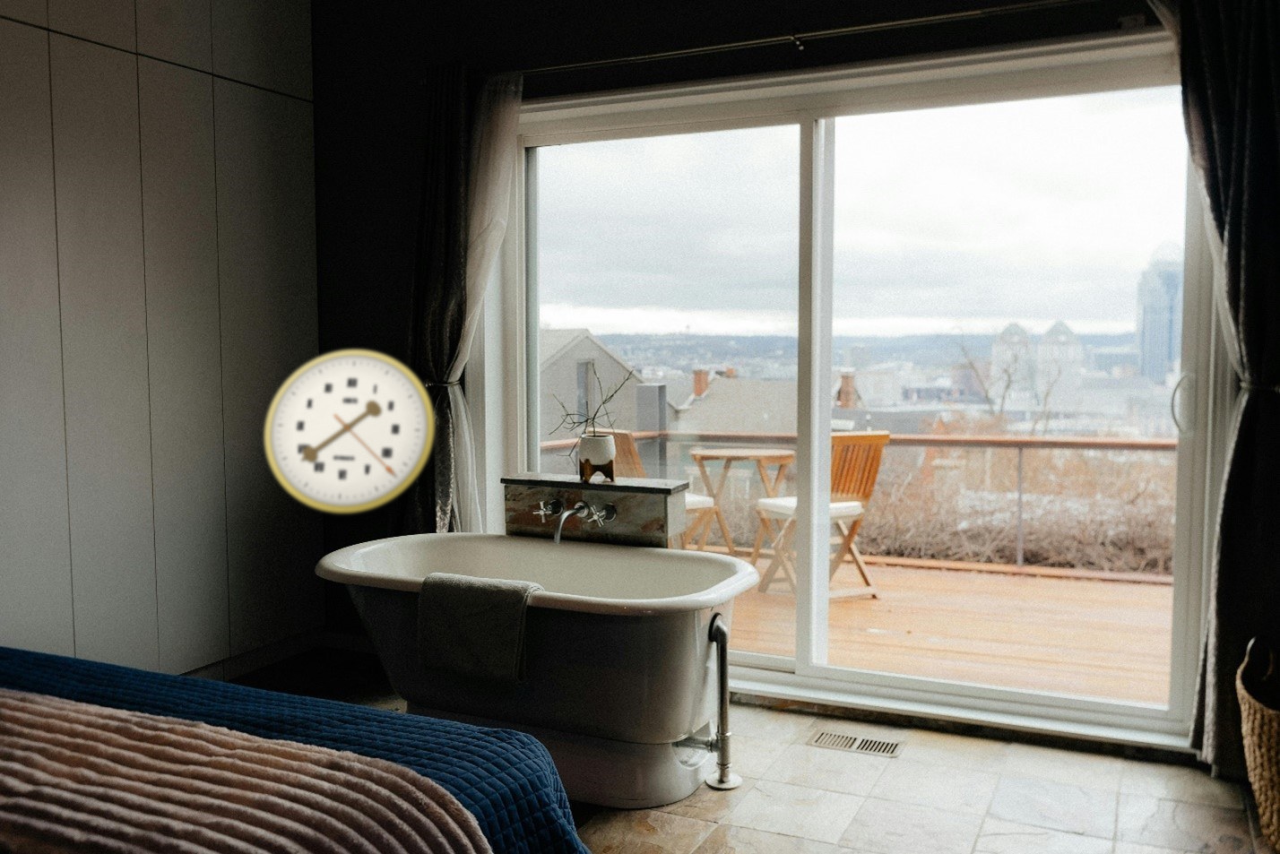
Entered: 1h38m22s
